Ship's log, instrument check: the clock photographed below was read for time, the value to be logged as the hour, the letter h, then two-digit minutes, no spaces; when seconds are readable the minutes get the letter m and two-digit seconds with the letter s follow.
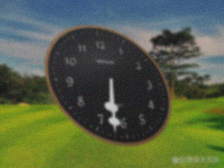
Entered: 6h32
